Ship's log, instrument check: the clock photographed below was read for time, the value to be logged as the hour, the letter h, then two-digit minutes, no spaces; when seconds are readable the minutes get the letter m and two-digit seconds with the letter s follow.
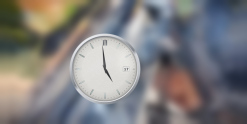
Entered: 4h59
